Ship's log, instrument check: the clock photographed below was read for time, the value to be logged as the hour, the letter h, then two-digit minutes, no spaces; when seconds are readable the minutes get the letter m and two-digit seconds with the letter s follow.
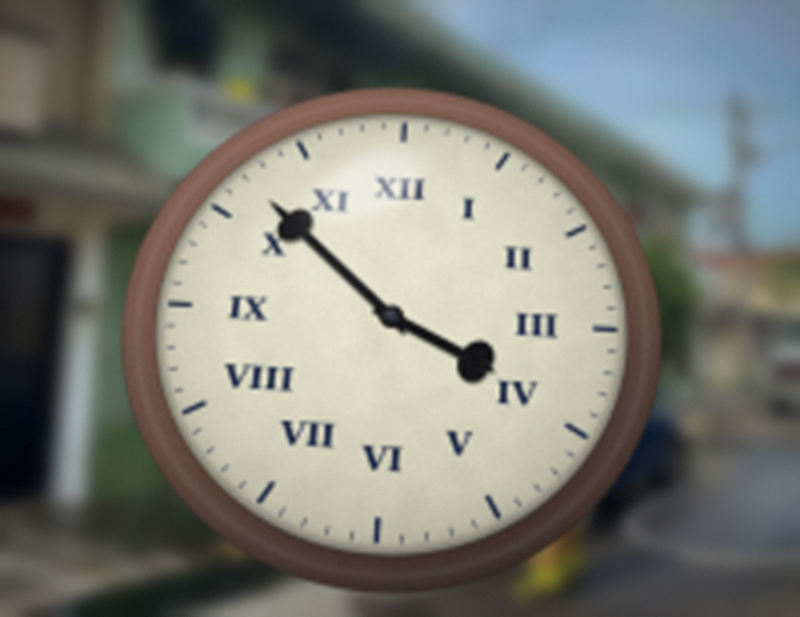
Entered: 3h52
